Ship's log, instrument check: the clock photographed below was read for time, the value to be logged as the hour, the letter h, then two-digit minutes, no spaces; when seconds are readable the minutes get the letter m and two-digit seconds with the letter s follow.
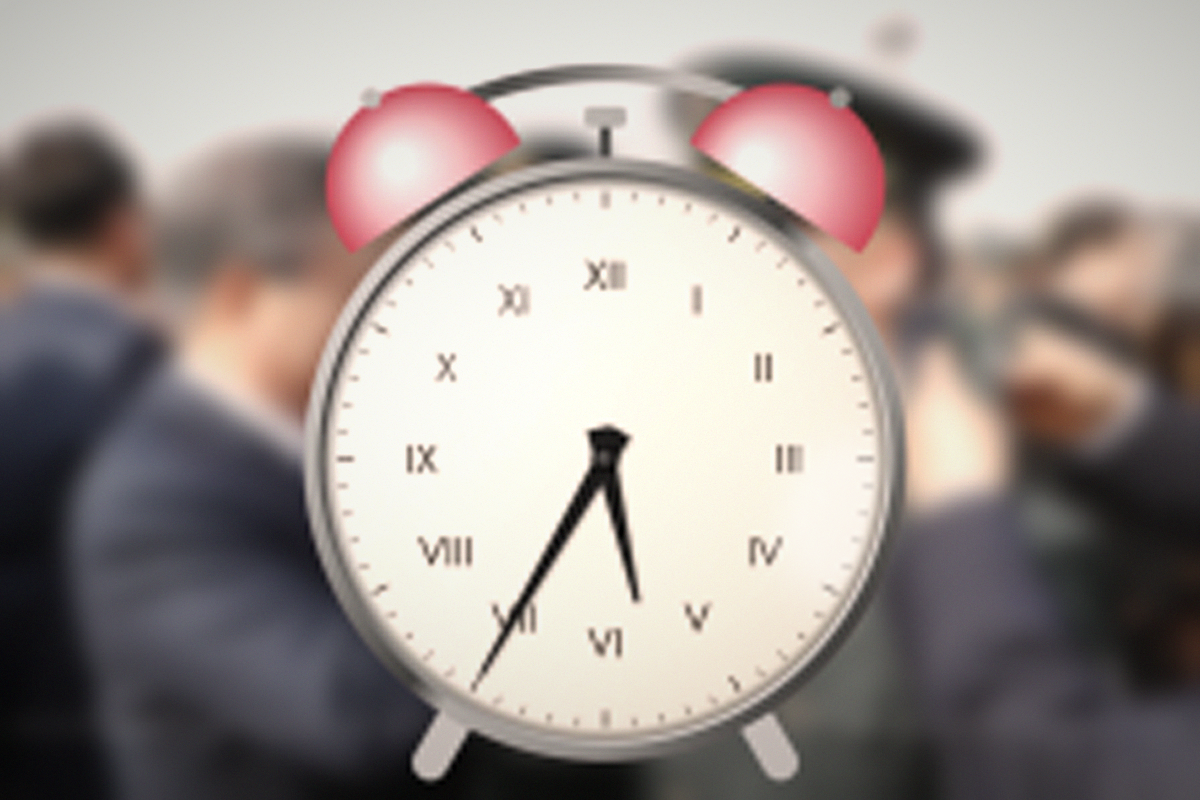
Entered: 5h35
